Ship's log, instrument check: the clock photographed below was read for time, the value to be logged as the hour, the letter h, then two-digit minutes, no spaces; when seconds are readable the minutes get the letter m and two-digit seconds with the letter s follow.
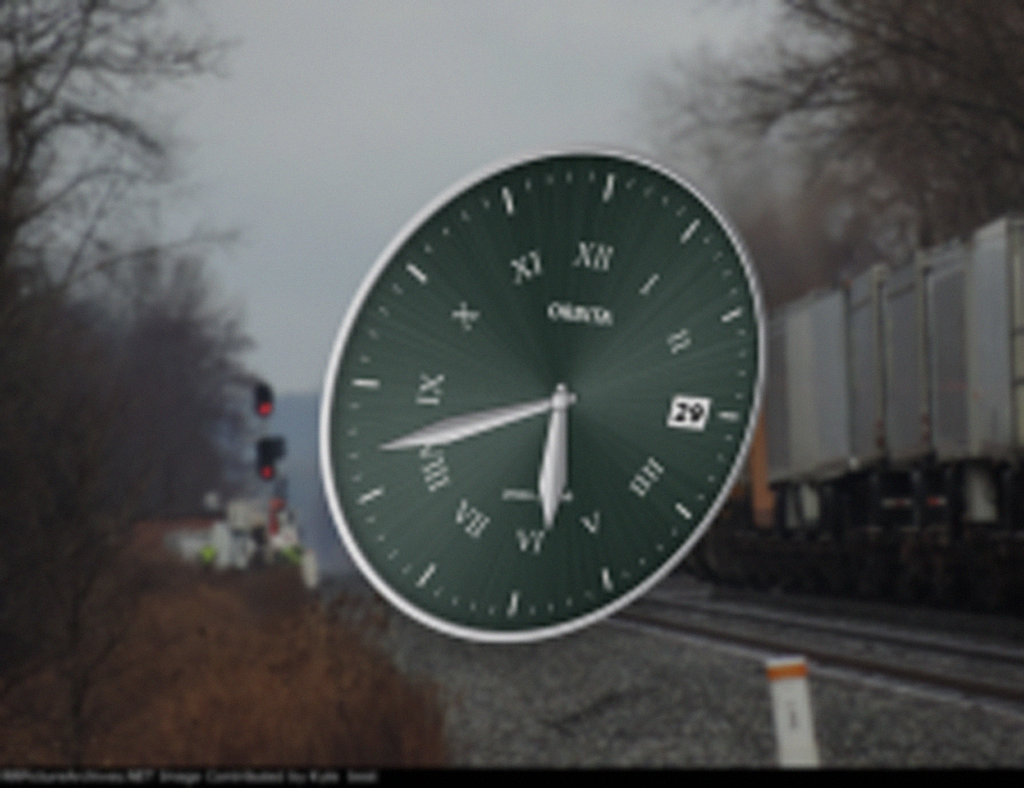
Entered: 5h42
